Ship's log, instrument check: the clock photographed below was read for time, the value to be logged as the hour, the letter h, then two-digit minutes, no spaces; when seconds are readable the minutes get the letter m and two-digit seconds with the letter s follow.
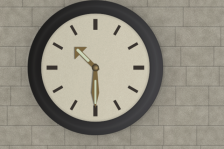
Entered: 10h30
